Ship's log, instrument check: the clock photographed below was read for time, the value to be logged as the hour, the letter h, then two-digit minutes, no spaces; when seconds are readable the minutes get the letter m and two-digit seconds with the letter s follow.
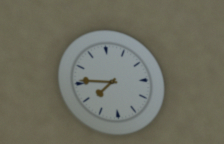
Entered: 7h46
